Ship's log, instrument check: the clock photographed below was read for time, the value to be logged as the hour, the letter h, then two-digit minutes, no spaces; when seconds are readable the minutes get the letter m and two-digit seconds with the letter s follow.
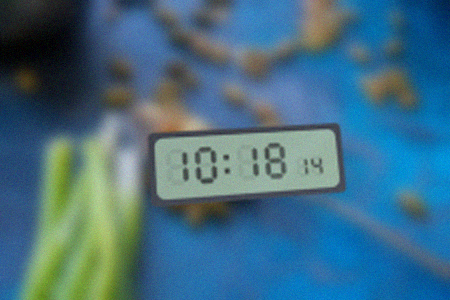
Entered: 10h18m14s
